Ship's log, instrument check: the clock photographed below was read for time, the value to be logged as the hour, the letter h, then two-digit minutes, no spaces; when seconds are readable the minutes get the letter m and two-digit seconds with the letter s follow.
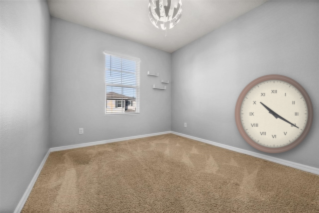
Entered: 10h20
